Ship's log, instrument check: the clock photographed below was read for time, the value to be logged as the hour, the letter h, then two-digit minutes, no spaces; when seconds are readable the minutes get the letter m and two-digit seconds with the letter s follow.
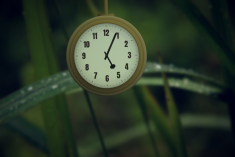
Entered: 5h04
